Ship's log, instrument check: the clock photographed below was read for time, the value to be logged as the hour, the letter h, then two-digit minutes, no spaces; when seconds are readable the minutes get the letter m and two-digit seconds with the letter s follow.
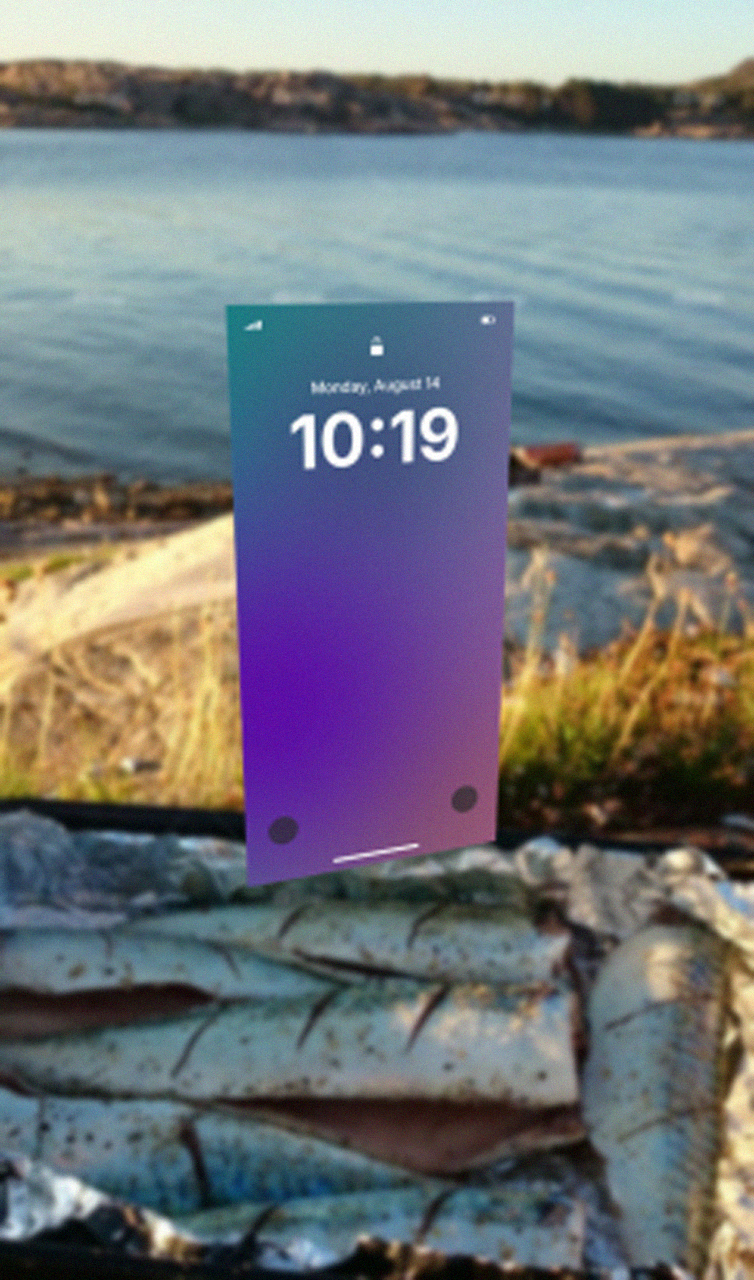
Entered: 10h19
